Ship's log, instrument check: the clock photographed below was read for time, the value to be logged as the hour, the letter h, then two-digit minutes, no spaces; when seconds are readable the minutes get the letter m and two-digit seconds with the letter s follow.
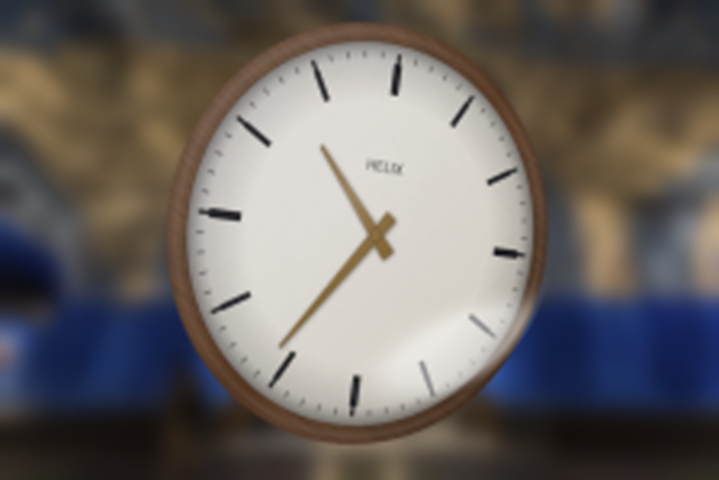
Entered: 10h36
